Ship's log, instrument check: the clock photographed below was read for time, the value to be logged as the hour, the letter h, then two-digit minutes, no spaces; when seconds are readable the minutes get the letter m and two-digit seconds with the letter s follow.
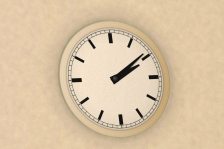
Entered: 2h09
